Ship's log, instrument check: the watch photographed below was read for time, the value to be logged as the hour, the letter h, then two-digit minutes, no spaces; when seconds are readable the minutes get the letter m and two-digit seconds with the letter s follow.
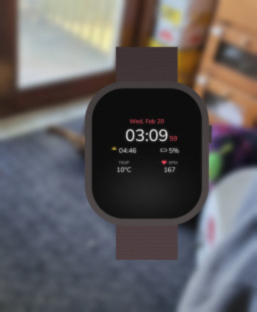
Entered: 3h09
